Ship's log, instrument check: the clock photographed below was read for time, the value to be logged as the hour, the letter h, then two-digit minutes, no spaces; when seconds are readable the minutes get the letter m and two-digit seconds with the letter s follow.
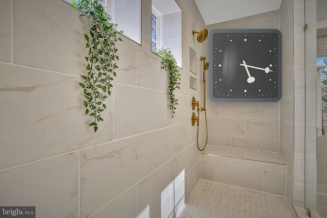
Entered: 5h17
